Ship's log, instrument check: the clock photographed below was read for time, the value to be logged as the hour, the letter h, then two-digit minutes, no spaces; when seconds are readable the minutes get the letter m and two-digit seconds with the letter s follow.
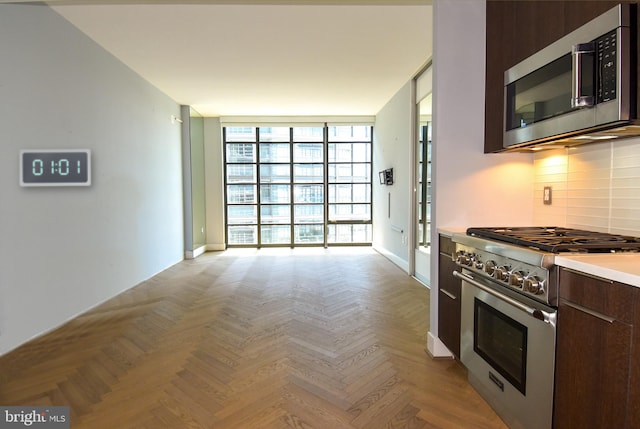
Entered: 1h01
